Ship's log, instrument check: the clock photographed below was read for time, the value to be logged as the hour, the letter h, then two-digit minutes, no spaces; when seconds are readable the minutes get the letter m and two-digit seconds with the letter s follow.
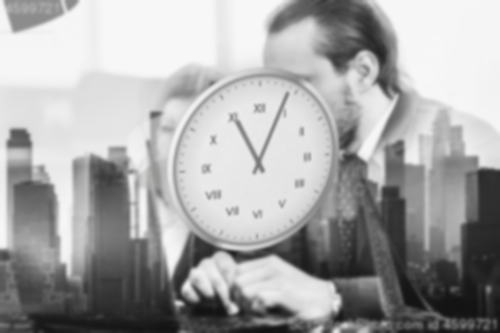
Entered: 11h04
